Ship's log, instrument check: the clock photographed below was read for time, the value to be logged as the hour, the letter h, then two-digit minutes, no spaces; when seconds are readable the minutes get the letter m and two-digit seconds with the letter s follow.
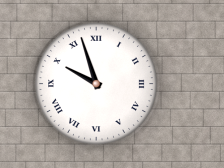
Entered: 9h57
